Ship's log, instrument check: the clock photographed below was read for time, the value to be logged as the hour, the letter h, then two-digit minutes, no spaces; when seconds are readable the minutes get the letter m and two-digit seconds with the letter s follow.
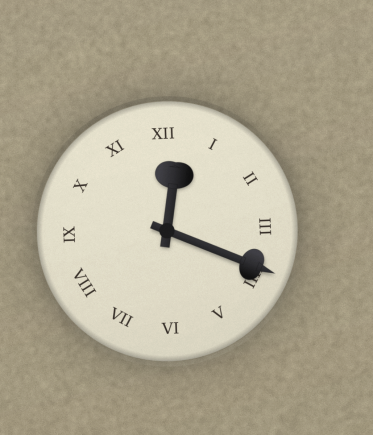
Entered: 12h19
